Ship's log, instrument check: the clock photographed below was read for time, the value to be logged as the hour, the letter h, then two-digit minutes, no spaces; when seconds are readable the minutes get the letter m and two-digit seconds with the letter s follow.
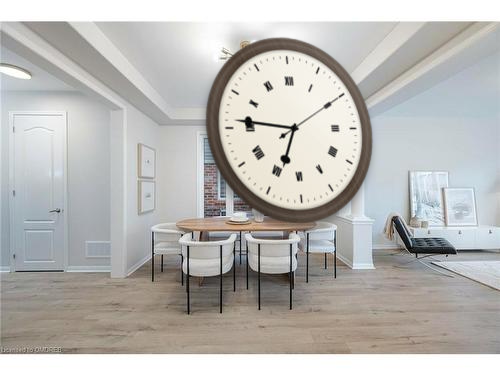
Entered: 6h46m10s
